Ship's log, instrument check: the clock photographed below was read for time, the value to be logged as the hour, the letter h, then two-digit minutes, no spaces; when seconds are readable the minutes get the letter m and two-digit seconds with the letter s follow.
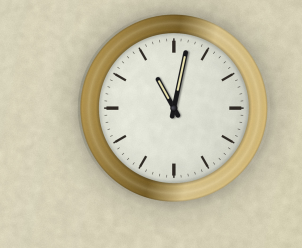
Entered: 11h02
